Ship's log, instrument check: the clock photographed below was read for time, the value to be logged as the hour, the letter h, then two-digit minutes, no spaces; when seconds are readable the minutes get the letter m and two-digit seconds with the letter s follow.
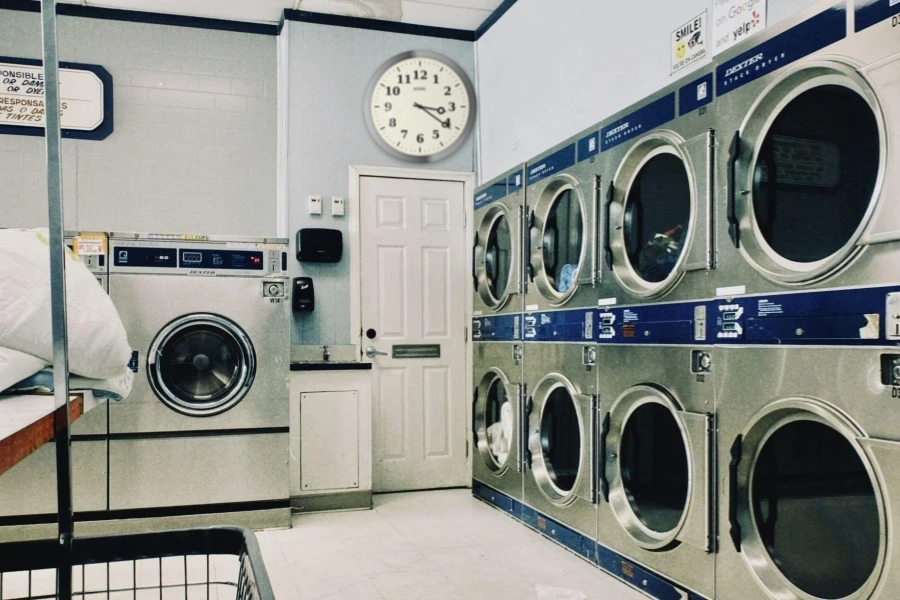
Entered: 3h21
